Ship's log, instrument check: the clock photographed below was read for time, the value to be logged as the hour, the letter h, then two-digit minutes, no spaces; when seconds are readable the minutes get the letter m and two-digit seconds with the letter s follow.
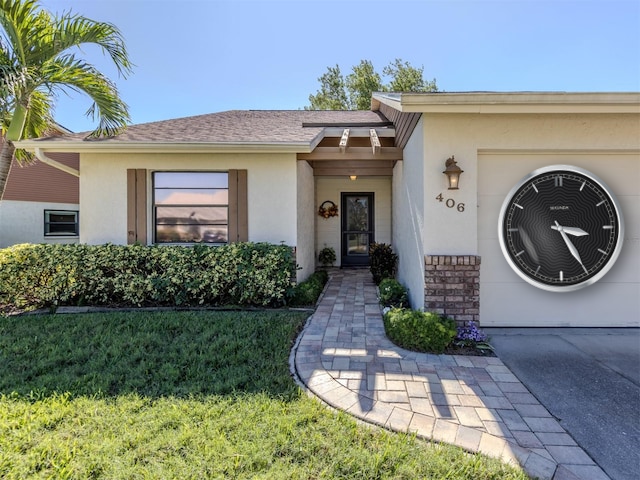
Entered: 3h25
